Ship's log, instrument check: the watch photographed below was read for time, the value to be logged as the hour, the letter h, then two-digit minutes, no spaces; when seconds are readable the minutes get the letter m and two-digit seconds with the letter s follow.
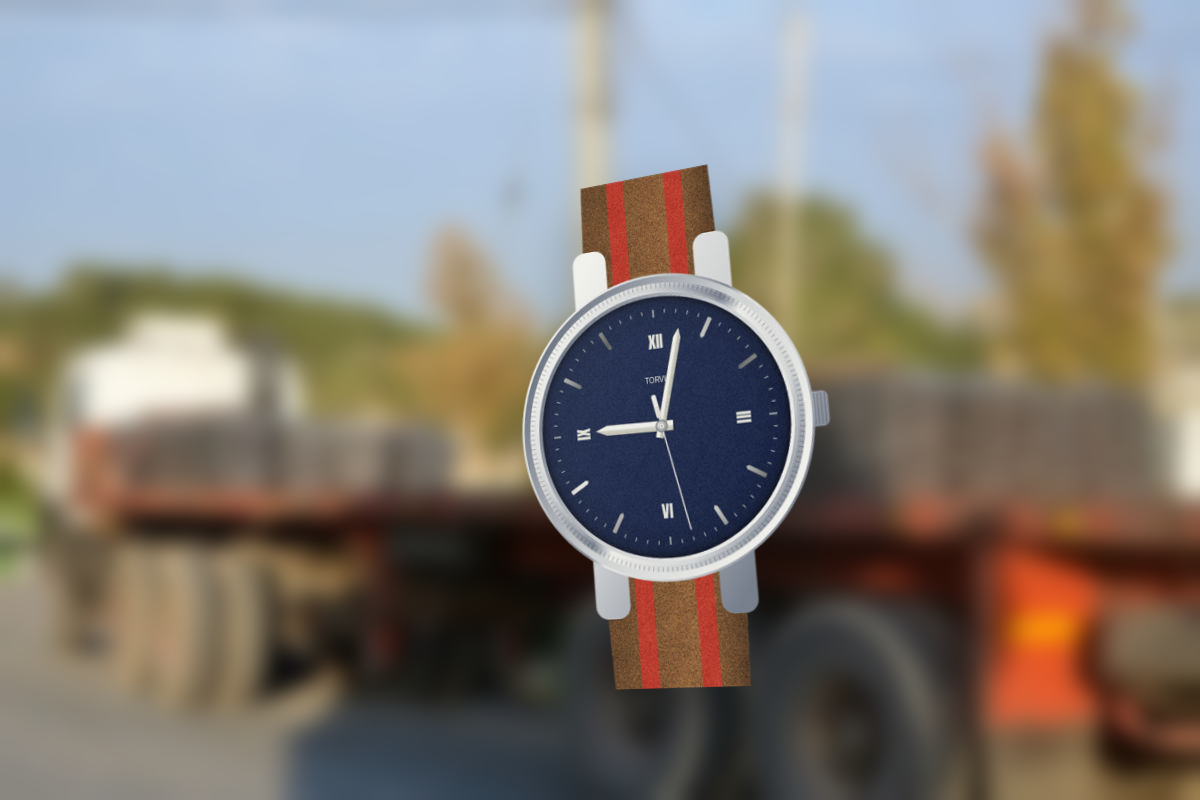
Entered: 9h02m28s
